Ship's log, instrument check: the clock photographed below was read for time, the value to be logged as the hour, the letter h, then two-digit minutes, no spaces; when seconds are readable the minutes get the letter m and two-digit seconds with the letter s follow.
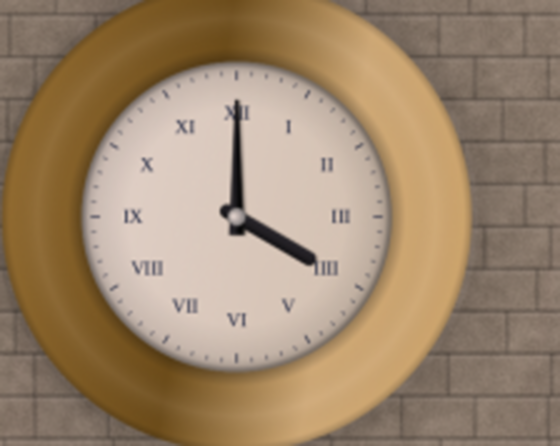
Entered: 4h00
